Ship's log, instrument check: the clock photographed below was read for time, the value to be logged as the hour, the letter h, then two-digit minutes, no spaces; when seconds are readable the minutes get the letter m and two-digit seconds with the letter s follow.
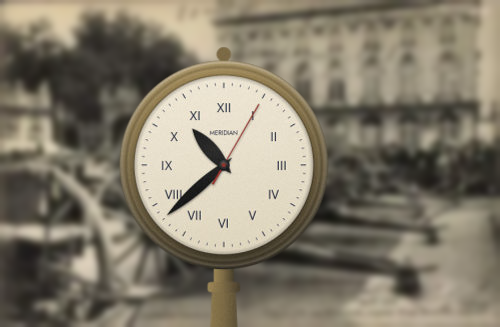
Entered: 10h38m05s
